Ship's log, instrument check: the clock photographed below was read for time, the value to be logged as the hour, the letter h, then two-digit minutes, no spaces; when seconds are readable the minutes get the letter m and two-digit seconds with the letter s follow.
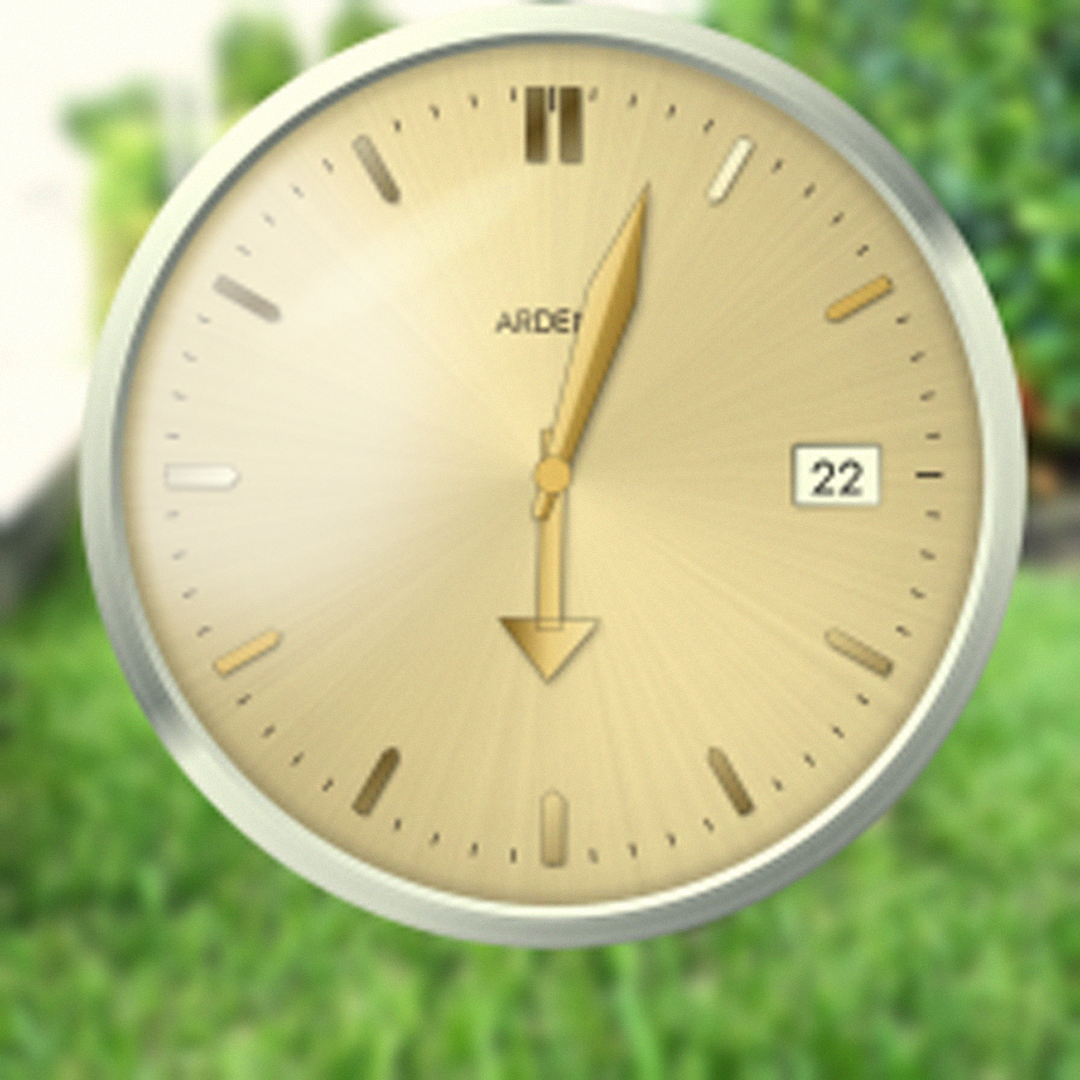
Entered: 6h03
